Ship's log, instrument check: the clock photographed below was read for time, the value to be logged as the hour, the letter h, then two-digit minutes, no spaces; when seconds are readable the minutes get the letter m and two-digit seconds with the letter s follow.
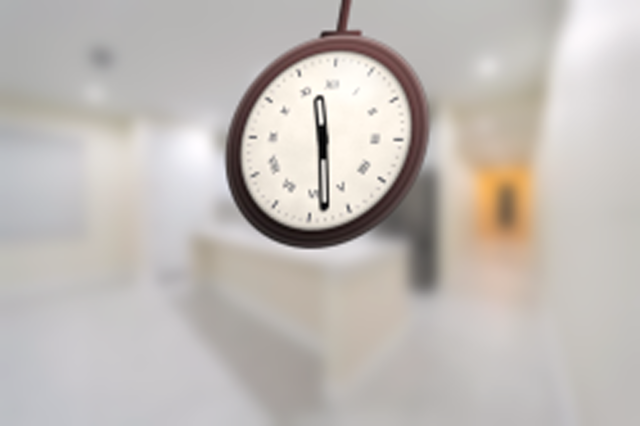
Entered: 11h28
